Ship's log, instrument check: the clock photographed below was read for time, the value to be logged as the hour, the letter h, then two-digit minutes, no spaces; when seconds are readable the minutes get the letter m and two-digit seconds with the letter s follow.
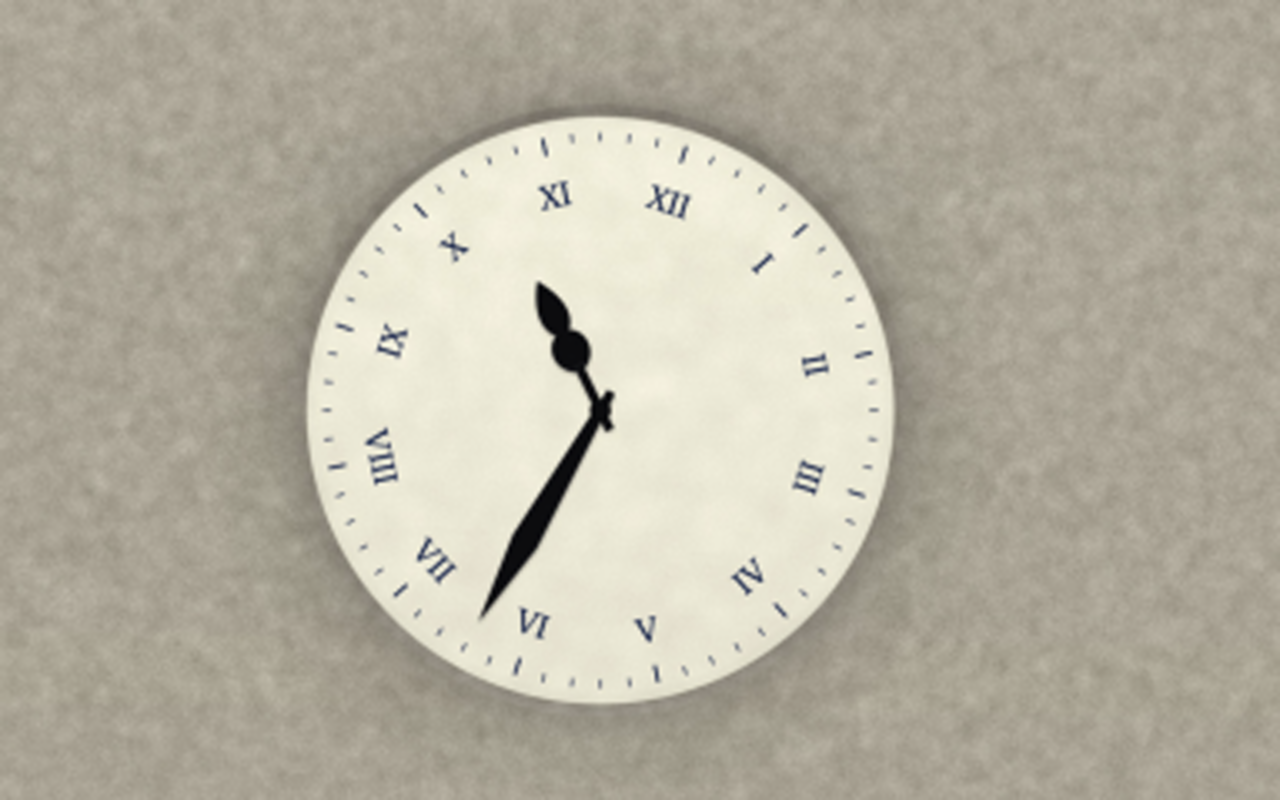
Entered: 10h32
